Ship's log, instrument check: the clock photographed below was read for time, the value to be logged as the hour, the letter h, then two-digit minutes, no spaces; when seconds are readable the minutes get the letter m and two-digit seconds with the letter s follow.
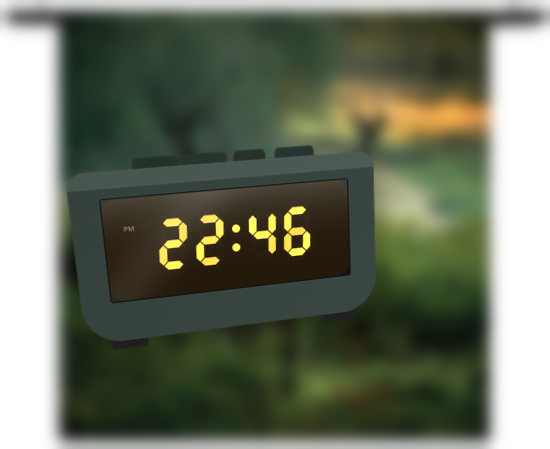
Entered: 22h46
